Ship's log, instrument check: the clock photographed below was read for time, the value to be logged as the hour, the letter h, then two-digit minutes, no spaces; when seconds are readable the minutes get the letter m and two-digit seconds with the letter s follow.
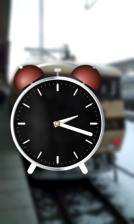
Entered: 2h18
